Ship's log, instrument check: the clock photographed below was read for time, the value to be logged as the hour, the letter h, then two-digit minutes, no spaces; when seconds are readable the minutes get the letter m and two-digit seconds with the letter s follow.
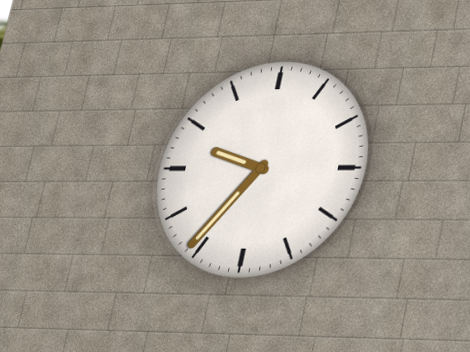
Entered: 9h36
